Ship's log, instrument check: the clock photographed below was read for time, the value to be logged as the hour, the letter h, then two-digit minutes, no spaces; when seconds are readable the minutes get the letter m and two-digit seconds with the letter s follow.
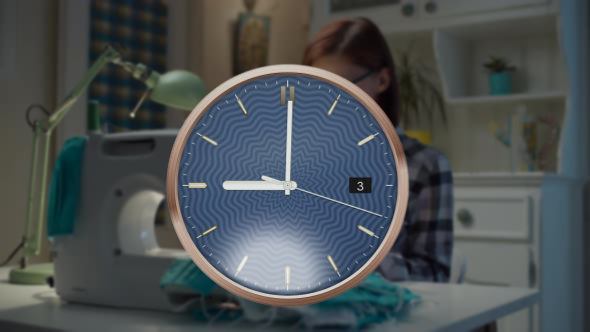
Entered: 9h00m18s
